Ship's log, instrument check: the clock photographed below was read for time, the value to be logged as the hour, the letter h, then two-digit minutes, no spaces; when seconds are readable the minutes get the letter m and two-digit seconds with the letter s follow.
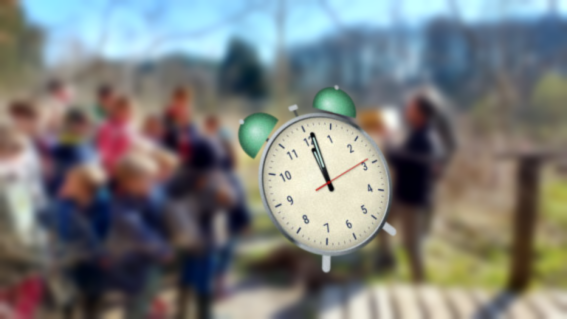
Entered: 12h01m14s
